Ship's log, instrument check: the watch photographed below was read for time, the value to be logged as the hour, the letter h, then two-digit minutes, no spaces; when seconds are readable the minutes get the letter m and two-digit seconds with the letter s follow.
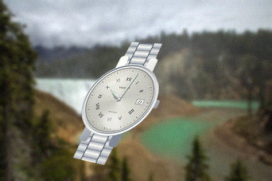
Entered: 10h02
